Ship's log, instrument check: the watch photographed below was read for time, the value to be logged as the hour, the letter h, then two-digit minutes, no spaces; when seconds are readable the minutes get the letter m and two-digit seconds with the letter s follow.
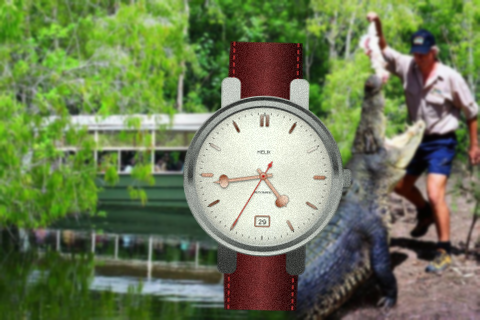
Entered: 4h43m35s
